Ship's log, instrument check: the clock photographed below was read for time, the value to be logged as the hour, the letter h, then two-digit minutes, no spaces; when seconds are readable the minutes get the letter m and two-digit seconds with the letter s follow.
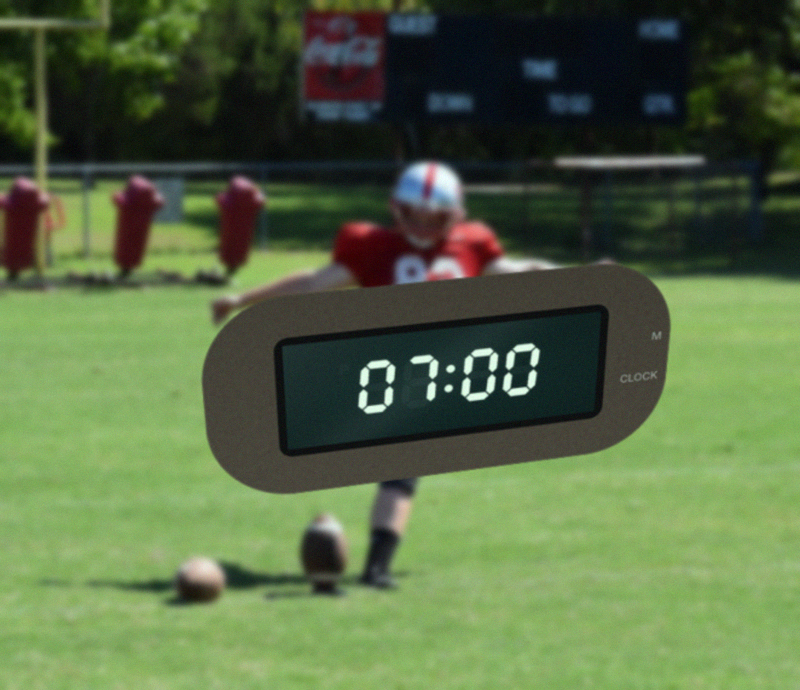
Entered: 7h00
